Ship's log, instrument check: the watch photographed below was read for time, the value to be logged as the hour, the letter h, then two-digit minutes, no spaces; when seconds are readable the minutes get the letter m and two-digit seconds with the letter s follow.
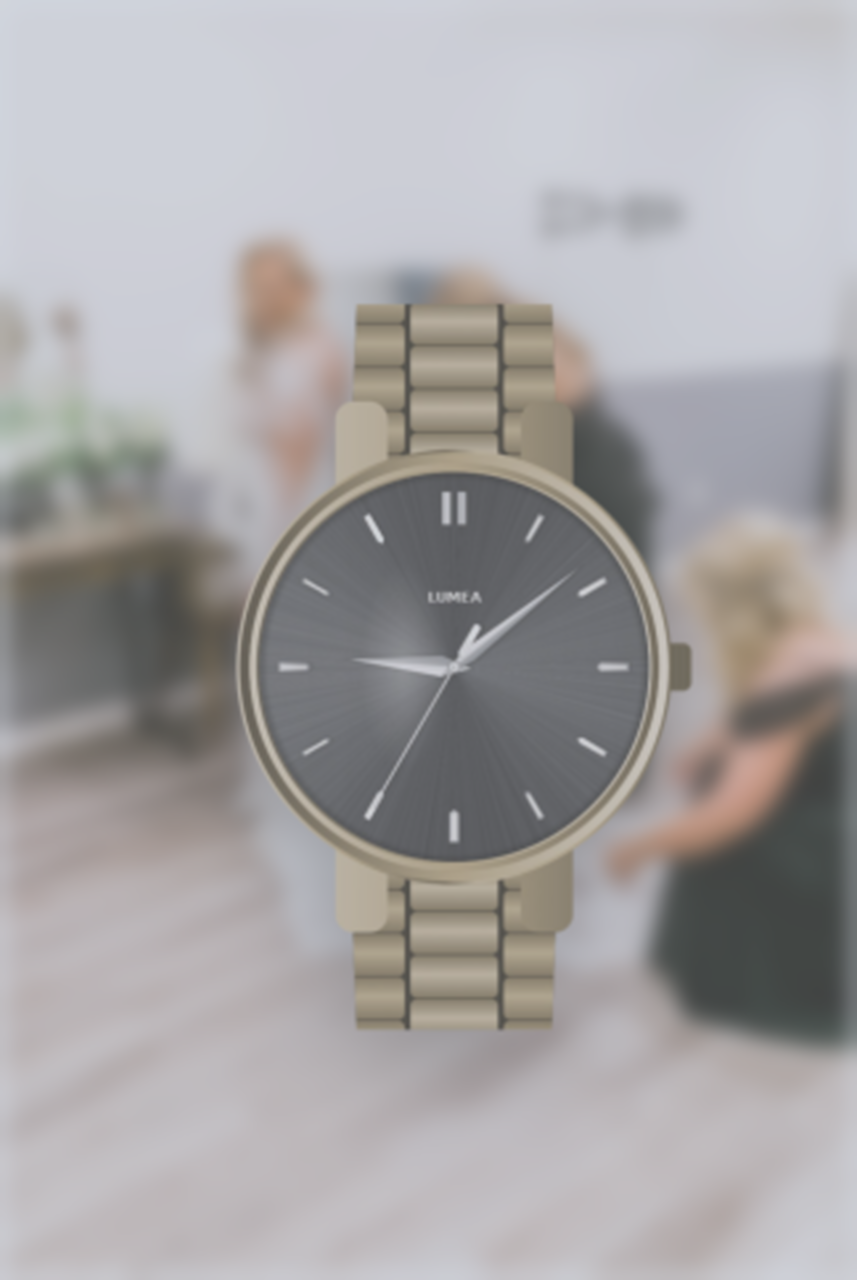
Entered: 9h08m35s
